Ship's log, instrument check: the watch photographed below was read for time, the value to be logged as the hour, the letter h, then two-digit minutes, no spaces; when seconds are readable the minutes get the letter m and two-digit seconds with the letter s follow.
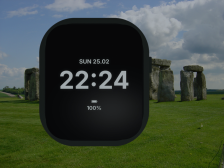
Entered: 22h24
